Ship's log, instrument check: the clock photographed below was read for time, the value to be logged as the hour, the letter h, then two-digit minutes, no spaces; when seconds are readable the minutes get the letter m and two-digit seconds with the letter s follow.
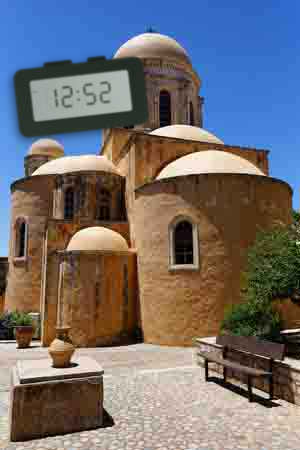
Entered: 12h52
